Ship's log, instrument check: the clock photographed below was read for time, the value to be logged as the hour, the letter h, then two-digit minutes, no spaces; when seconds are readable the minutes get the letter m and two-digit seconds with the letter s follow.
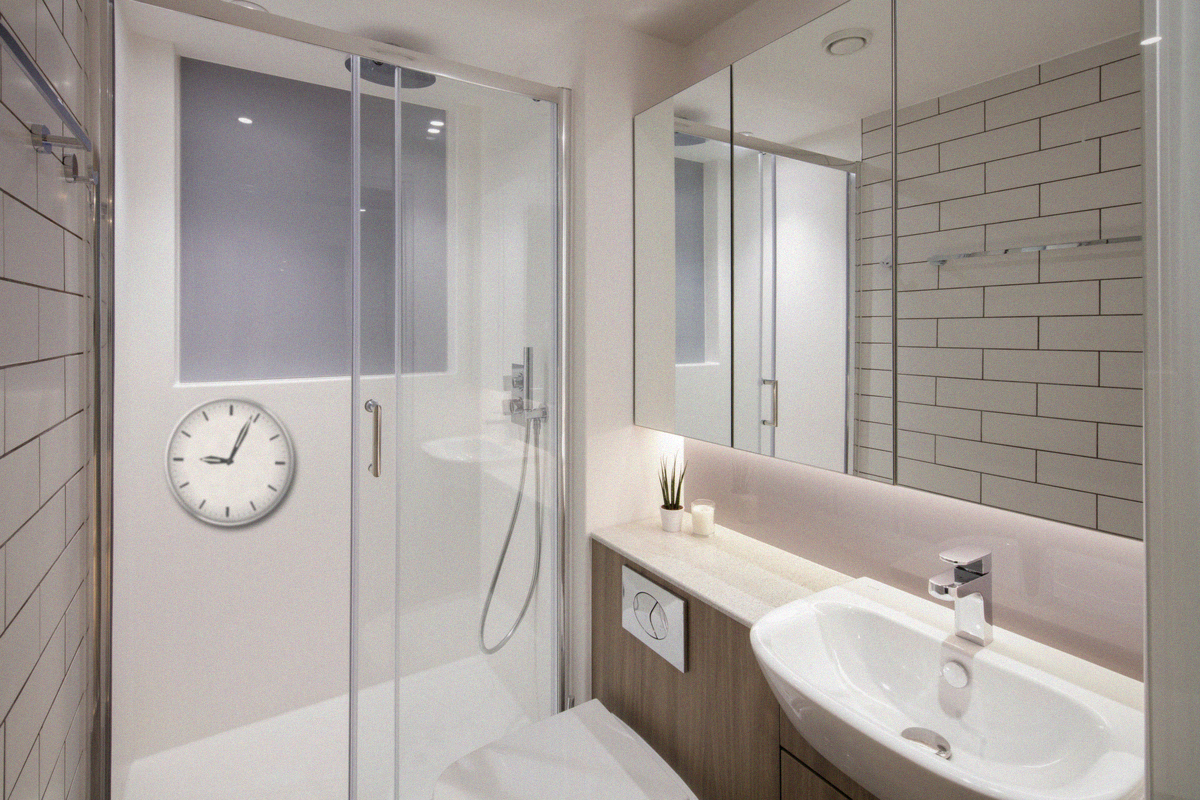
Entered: 9h04
